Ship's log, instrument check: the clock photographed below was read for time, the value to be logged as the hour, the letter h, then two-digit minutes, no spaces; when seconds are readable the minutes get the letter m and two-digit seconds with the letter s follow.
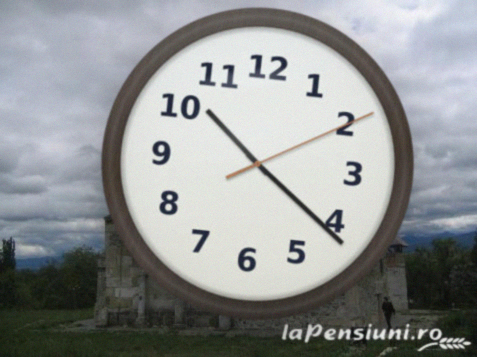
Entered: 10h21m10s
